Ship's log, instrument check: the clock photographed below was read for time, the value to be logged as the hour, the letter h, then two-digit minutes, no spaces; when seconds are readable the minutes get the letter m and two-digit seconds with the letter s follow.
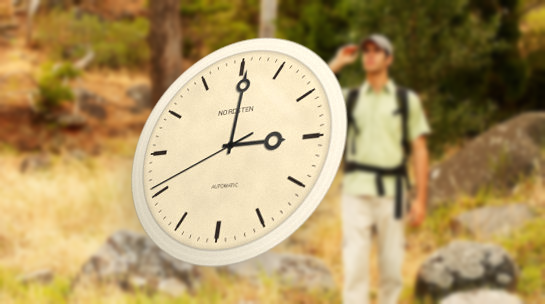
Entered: 3h00m41s
